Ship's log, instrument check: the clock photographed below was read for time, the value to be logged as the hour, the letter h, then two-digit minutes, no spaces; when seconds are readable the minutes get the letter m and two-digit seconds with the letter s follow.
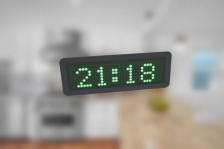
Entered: 21h18
